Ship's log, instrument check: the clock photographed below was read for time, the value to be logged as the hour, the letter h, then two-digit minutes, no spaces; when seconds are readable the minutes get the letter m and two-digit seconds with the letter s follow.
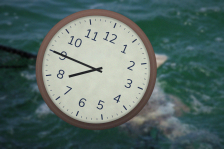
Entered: 7h45
